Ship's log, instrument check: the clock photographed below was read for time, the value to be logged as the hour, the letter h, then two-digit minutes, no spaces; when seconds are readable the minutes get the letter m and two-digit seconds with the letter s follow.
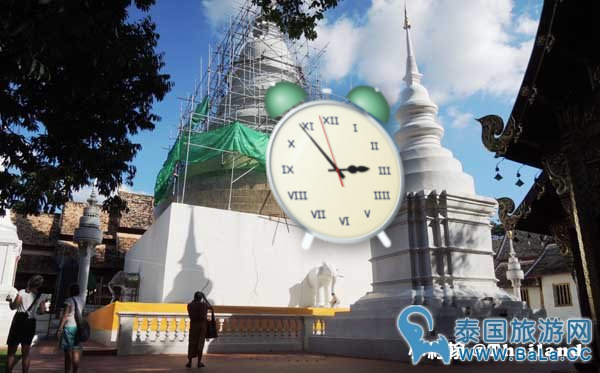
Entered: 2h53m58s
